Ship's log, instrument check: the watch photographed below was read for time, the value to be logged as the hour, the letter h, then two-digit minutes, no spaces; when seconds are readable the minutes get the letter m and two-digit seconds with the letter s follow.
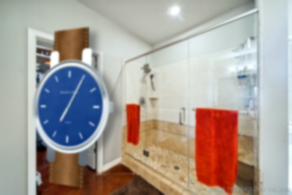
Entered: 7h05
